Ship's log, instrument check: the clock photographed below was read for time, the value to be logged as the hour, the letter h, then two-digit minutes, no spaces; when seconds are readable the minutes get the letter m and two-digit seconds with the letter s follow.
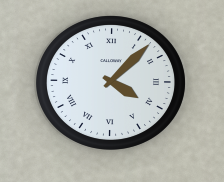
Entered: 4h07
